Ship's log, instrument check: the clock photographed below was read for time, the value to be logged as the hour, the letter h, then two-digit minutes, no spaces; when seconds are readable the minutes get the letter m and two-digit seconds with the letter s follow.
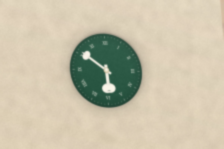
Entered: 5h51
